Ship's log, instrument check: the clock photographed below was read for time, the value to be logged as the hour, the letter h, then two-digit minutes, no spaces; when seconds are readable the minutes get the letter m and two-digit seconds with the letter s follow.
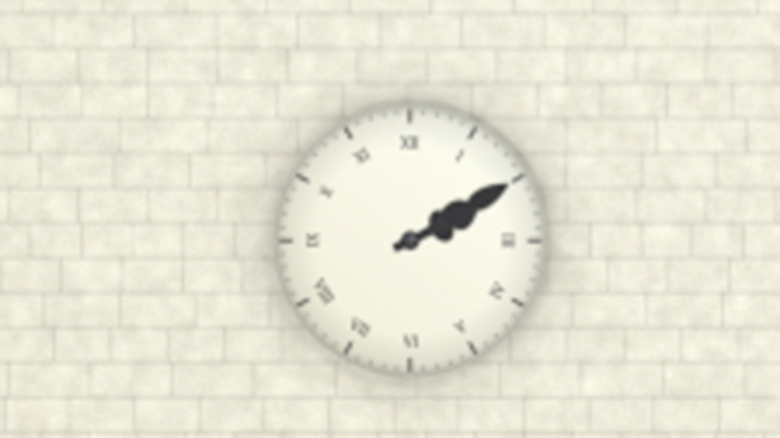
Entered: 2h10
